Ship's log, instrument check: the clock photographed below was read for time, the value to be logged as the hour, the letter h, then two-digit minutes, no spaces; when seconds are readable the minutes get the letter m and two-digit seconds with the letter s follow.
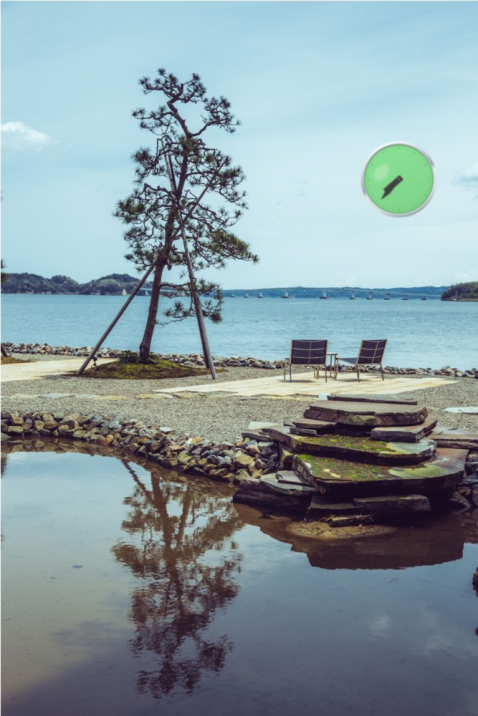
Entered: 7h37
